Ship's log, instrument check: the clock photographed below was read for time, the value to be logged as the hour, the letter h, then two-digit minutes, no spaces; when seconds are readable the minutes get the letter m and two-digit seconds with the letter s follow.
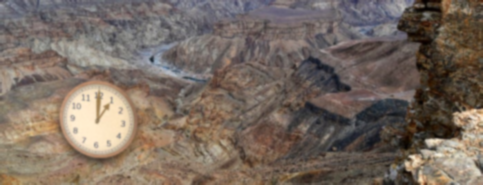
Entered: 1h00
